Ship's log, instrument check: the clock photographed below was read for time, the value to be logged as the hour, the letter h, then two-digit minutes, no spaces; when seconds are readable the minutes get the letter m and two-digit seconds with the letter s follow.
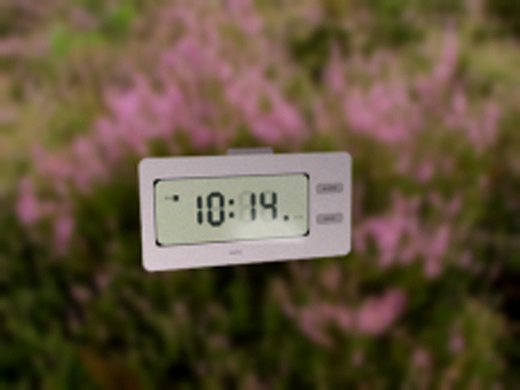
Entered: 10h14
